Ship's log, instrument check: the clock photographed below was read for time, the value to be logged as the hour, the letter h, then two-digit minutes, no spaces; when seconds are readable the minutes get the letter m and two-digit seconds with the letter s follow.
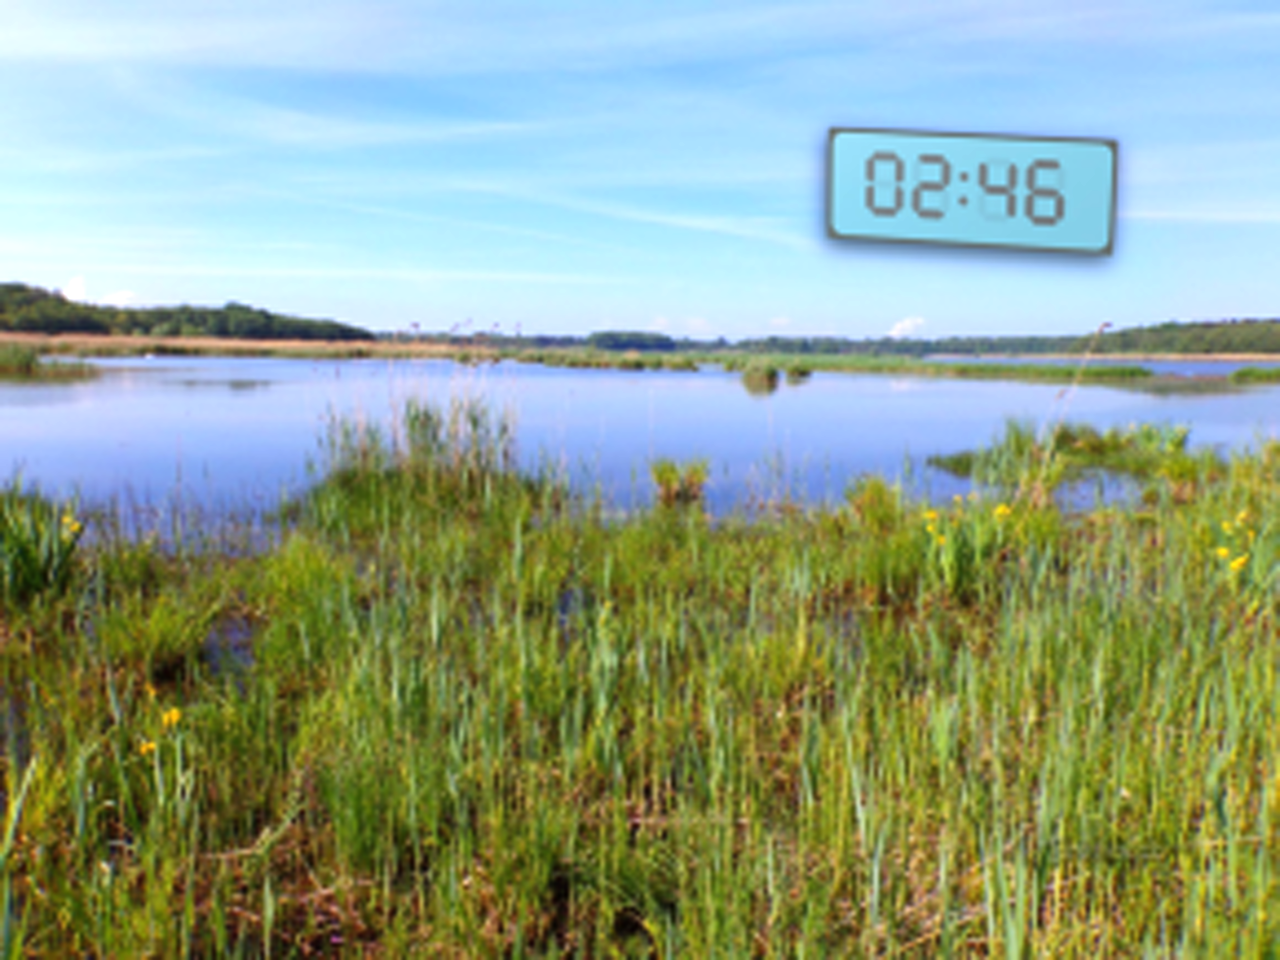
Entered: 2h46
